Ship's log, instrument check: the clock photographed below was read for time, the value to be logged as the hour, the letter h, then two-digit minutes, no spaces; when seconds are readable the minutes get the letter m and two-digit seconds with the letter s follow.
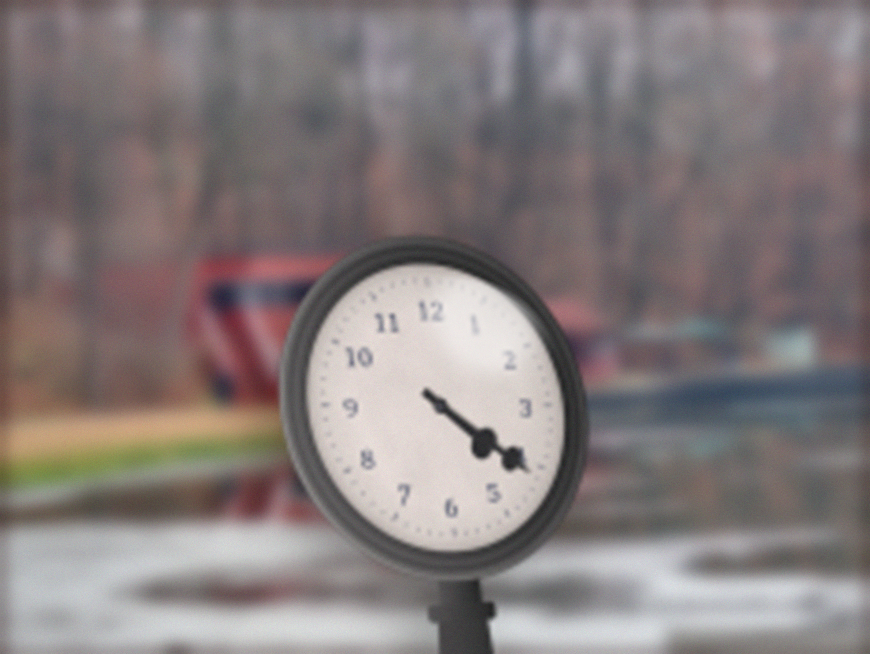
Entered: 4h21
